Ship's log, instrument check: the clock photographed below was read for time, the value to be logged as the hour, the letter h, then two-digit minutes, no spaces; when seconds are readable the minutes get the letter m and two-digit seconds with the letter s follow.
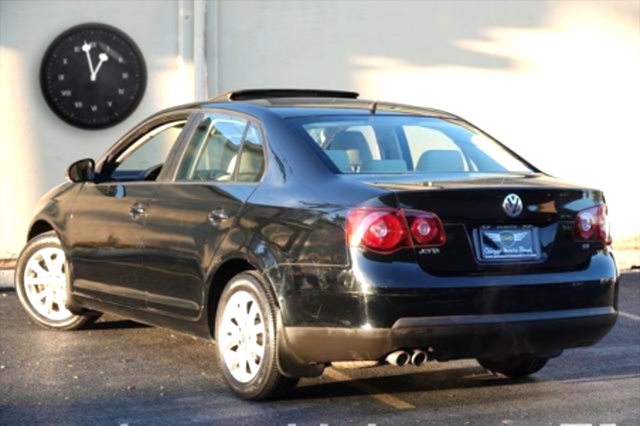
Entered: 12h58
